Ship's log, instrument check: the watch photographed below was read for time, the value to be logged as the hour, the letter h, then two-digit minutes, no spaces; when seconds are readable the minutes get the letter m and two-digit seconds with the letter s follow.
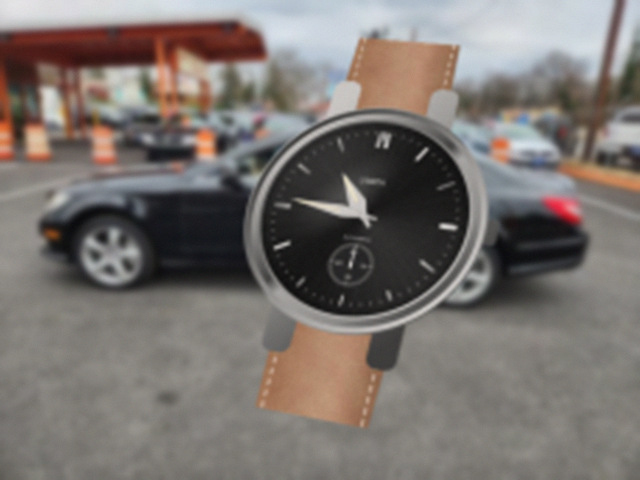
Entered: 10h46
